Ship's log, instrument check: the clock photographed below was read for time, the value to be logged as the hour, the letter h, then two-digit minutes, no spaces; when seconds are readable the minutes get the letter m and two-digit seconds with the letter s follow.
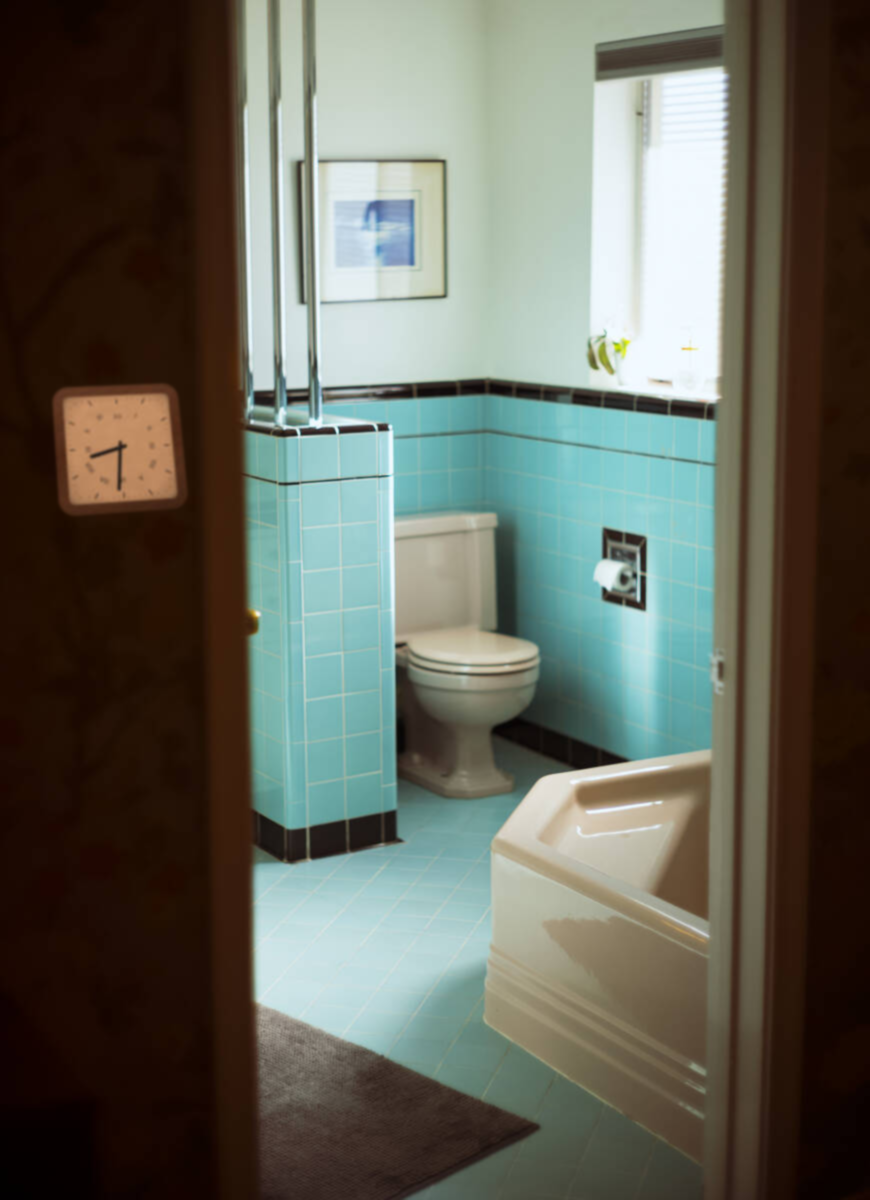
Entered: 8h31
